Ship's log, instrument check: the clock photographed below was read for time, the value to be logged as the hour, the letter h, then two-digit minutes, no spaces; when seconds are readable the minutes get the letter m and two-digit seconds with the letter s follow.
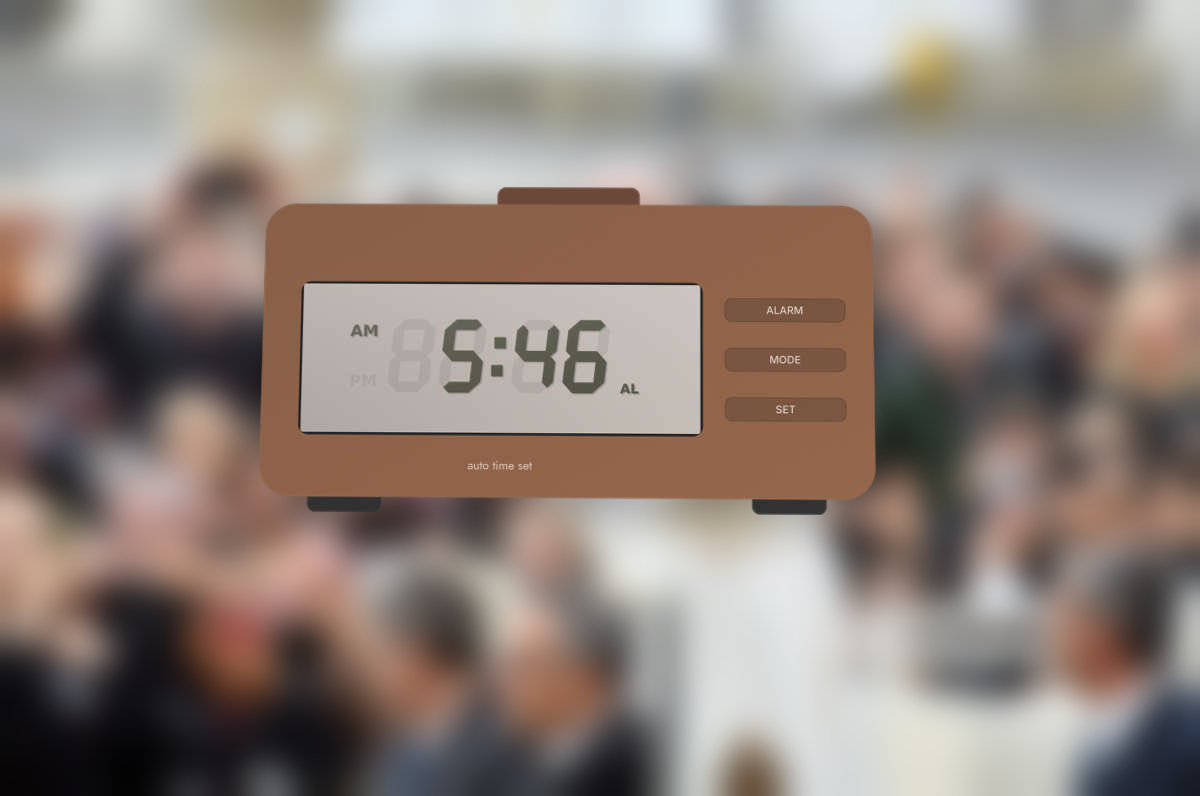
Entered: 5h46
